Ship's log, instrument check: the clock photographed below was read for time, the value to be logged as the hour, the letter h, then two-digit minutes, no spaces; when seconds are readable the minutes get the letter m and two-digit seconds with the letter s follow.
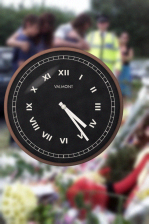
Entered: 4h24
